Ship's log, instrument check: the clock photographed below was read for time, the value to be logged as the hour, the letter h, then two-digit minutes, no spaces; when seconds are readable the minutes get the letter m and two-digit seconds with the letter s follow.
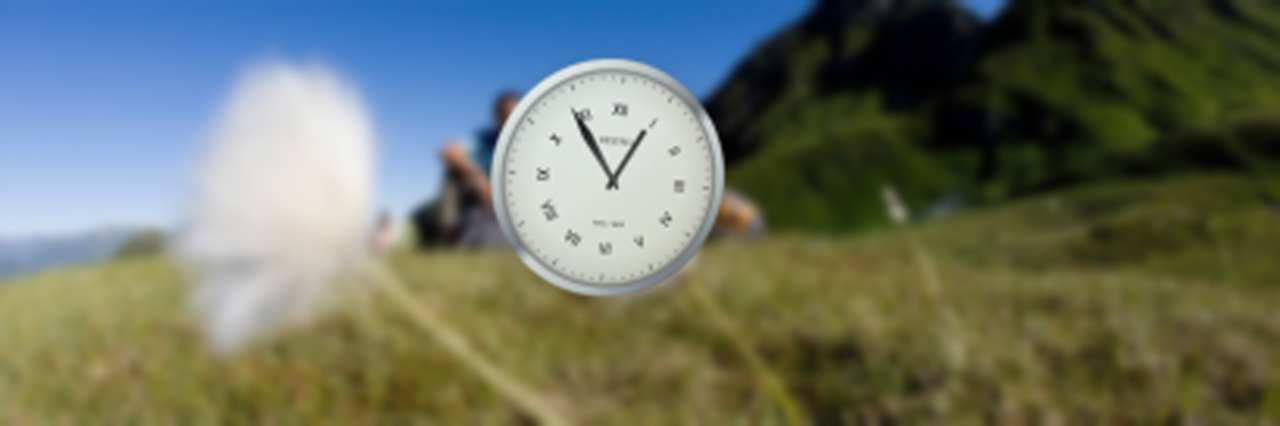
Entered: 12h54
